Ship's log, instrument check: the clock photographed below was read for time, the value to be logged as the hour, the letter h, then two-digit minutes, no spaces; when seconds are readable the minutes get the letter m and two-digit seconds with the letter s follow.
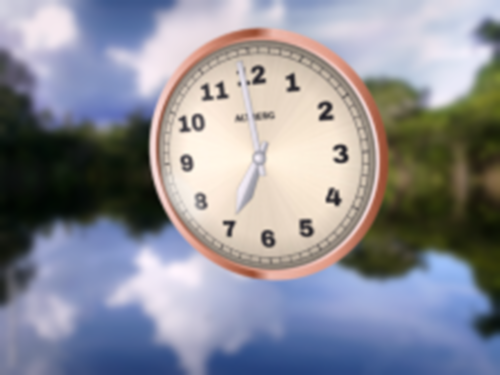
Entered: 6h59
